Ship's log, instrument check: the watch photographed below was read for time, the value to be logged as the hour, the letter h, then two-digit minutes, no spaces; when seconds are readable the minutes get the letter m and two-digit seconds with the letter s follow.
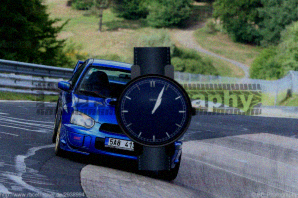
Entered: 1h04
